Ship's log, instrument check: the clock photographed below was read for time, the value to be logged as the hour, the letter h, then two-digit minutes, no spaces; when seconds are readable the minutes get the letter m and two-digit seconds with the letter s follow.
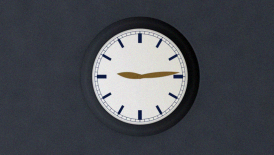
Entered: 9h14
